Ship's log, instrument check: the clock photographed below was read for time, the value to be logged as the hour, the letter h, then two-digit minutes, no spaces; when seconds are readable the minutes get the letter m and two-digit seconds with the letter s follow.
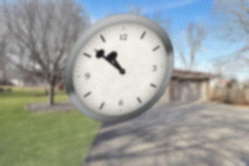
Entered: 10h52
